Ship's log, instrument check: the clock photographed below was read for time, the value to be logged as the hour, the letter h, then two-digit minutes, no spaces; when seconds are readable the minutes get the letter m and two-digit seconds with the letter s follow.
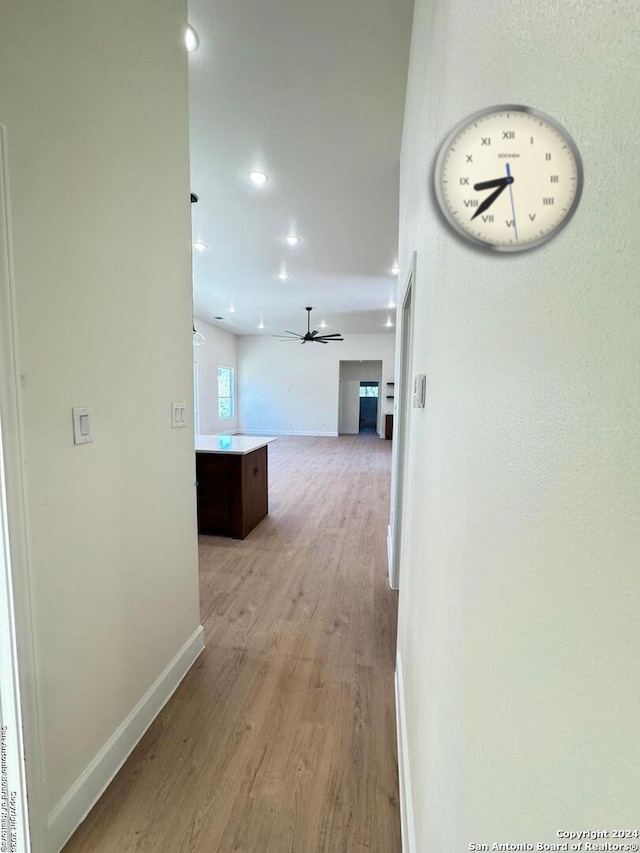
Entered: 8h37m29s
